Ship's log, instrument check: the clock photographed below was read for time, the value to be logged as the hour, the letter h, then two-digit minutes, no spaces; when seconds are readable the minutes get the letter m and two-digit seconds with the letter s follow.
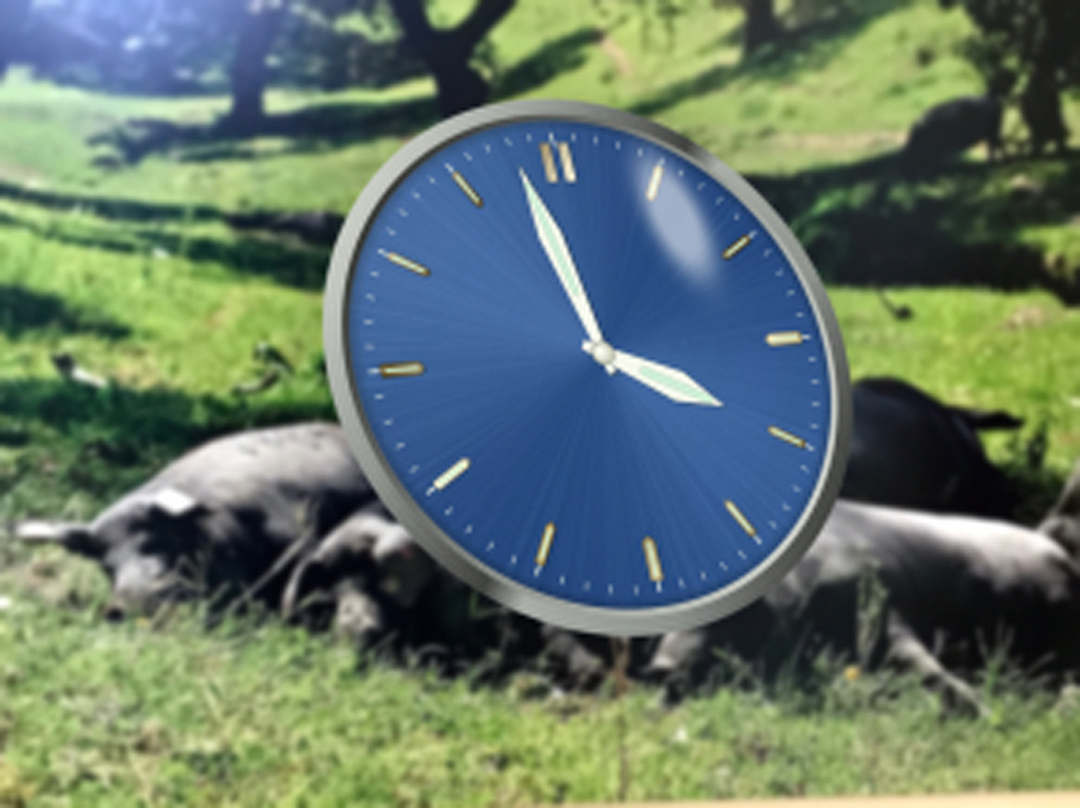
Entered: 3h58
